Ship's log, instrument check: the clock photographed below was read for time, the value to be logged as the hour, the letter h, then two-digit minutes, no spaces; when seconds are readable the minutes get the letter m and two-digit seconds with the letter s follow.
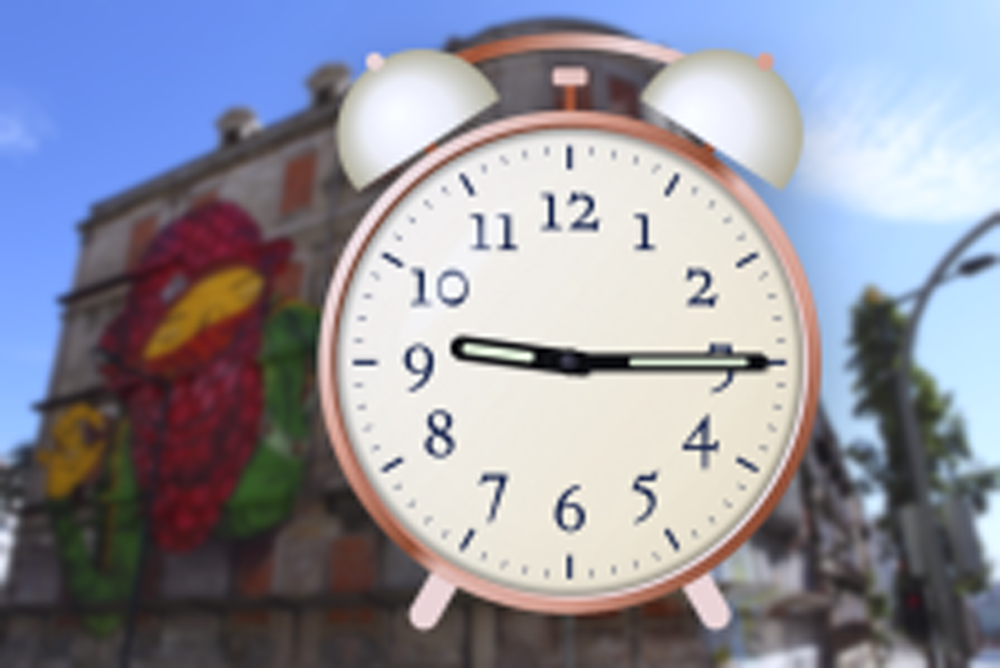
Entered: 9h15
